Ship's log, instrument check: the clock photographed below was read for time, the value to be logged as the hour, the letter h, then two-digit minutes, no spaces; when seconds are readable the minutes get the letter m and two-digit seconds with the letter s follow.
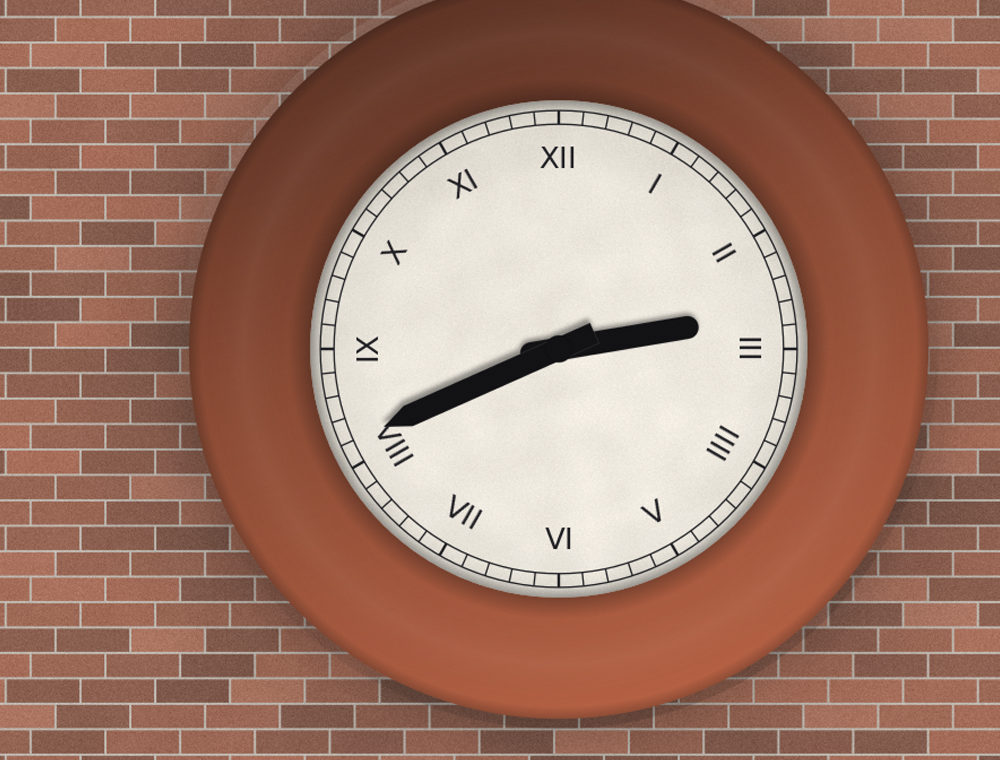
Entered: 2h41
